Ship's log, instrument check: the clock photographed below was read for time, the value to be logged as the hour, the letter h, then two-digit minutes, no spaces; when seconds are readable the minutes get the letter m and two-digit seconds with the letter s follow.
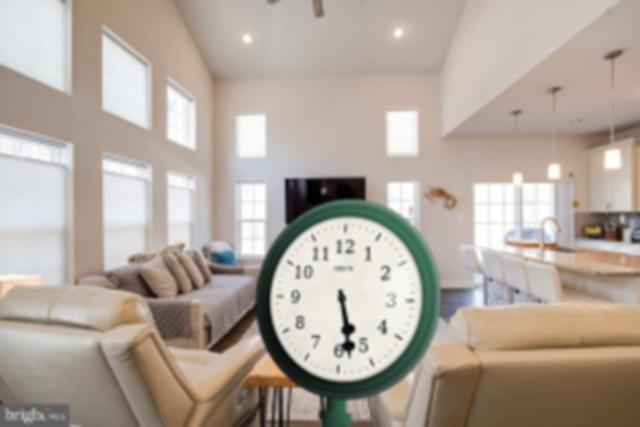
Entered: 5h28
